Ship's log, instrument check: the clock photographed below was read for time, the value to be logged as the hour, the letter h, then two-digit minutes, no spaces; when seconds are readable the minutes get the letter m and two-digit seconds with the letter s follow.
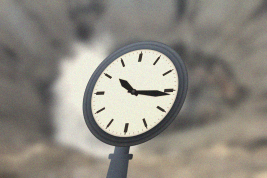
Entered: 10h16
